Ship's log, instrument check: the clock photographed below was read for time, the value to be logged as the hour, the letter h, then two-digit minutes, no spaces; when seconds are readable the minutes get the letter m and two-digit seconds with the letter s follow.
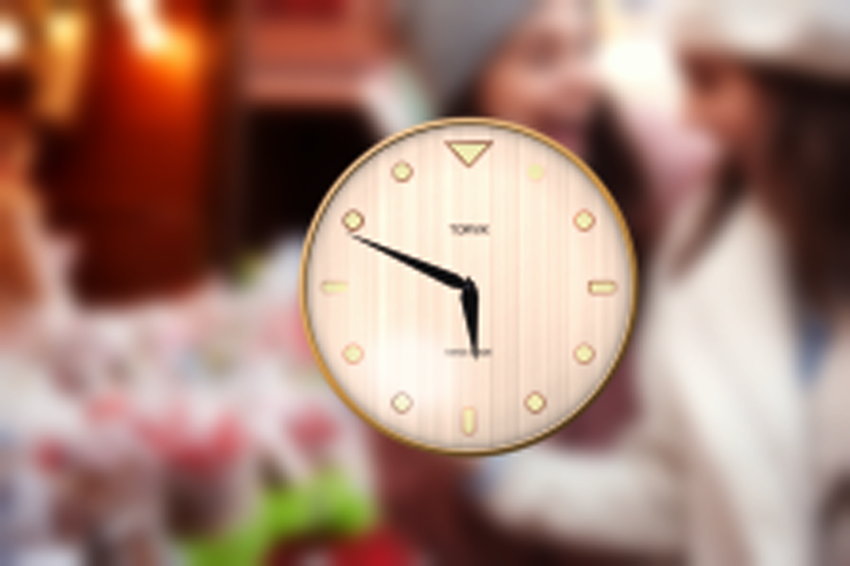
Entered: 5h49
